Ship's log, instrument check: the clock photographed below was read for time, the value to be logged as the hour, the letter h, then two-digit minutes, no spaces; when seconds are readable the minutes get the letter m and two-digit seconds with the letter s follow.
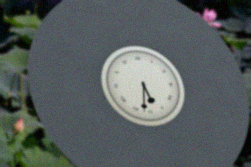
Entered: 5h32
